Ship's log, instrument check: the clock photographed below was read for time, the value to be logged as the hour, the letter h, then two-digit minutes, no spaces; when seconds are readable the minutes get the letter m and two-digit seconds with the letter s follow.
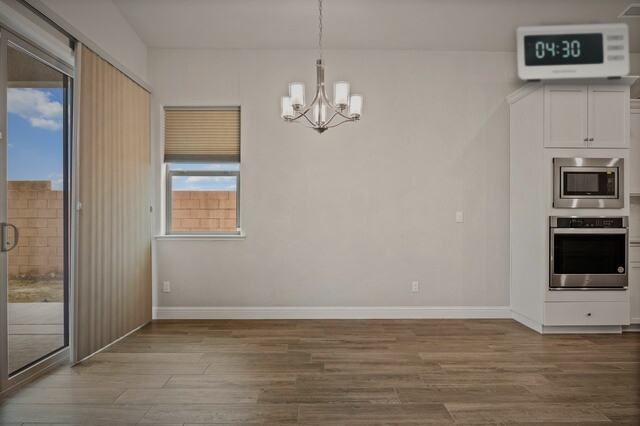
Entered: 4h30
